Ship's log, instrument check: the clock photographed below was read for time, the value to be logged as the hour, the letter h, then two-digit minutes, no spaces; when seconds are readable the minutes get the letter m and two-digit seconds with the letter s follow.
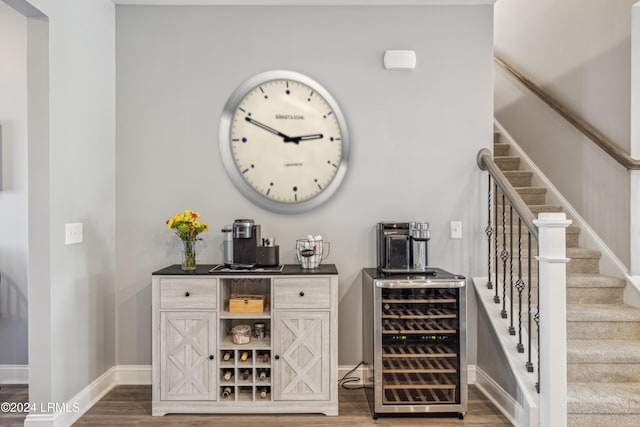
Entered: 2h49
